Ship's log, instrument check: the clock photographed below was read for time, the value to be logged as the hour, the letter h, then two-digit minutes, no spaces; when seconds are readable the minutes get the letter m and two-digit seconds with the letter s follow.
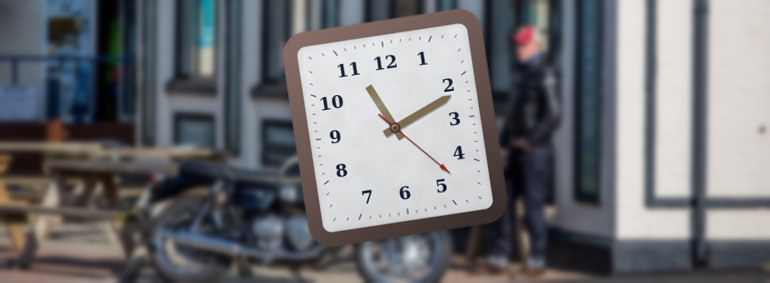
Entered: 11h11m23s
